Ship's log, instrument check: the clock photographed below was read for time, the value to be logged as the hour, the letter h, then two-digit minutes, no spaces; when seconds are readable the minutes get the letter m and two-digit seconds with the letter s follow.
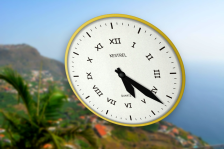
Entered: 5h22
